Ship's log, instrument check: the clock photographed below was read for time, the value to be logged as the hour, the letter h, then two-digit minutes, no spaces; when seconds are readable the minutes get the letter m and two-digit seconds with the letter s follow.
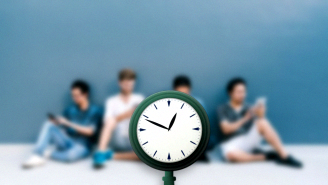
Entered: 12h49
